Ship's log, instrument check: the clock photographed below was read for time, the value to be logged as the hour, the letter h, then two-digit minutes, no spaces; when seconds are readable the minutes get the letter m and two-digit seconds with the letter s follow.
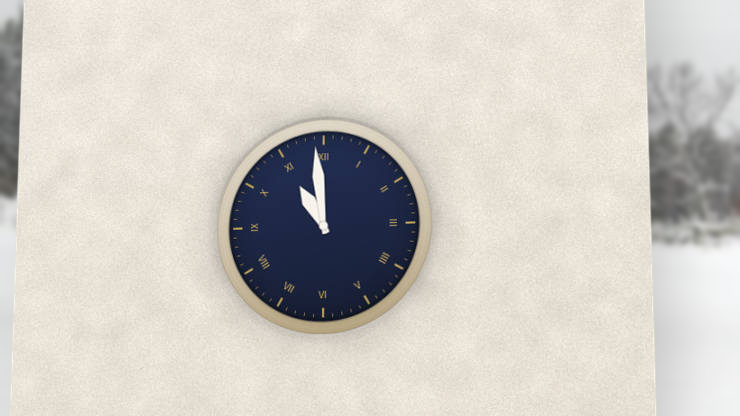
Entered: 10h59
